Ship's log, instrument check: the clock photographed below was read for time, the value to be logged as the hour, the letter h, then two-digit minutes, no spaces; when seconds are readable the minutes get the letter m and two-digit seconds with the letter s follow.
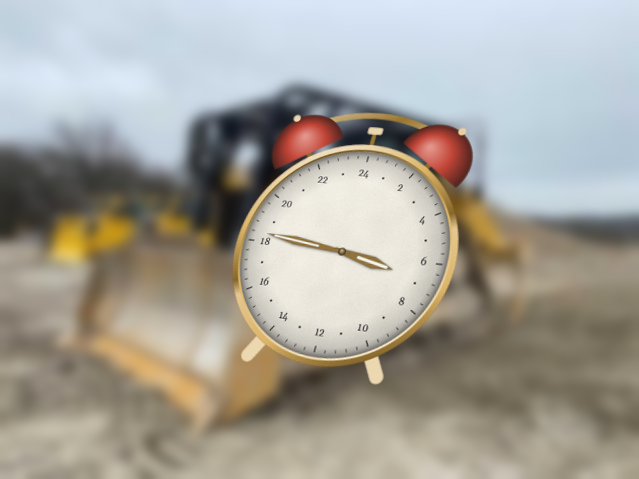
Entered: 6h46
